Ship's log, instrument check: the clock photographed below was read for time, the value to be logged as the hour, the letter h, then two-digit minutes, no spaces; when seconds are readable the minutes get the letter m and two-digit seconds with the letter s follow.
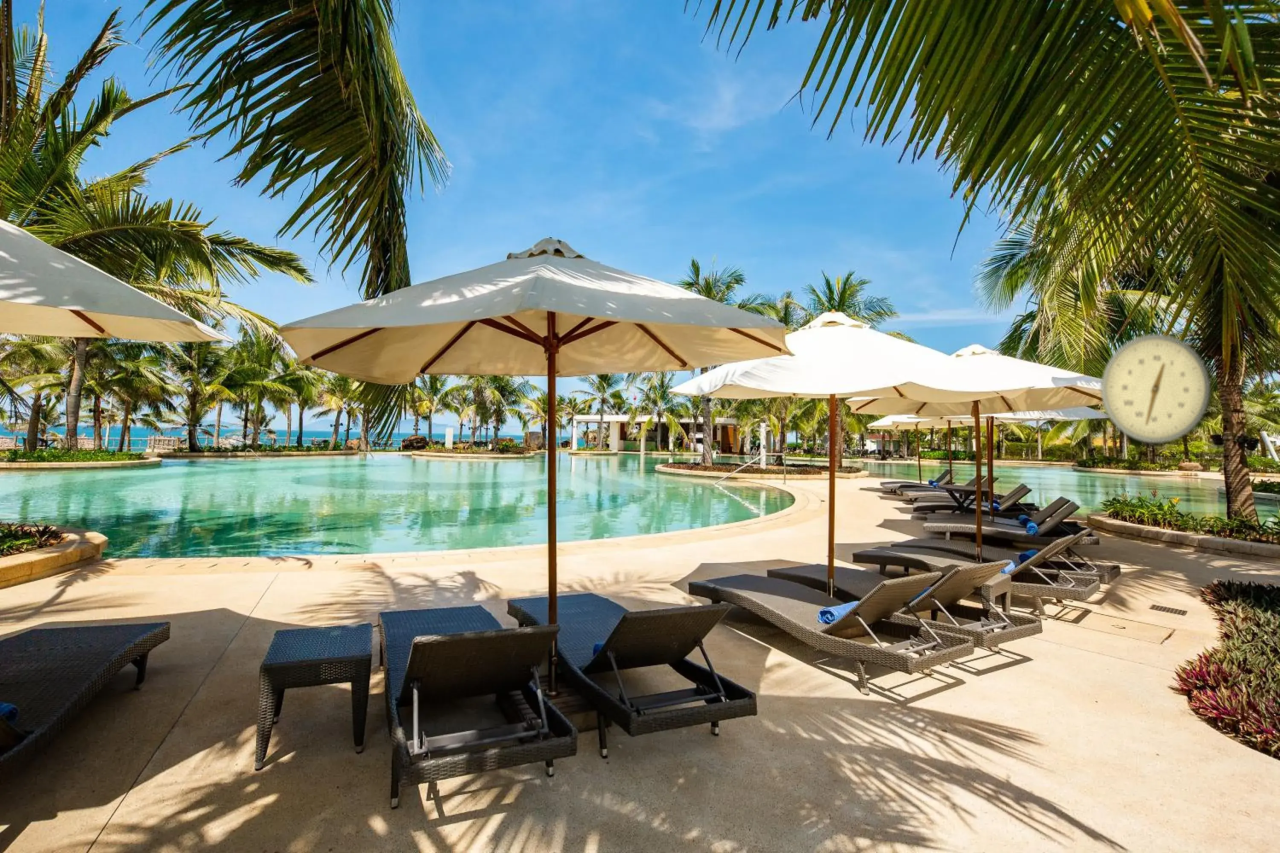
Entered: 12h32
